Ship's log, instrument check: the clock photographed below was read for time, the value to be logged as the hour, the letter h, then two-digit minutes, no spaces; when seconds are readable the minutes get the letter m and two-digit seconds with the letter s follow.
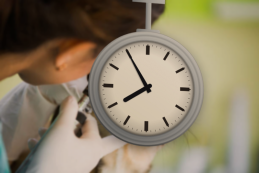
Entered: 7h55
